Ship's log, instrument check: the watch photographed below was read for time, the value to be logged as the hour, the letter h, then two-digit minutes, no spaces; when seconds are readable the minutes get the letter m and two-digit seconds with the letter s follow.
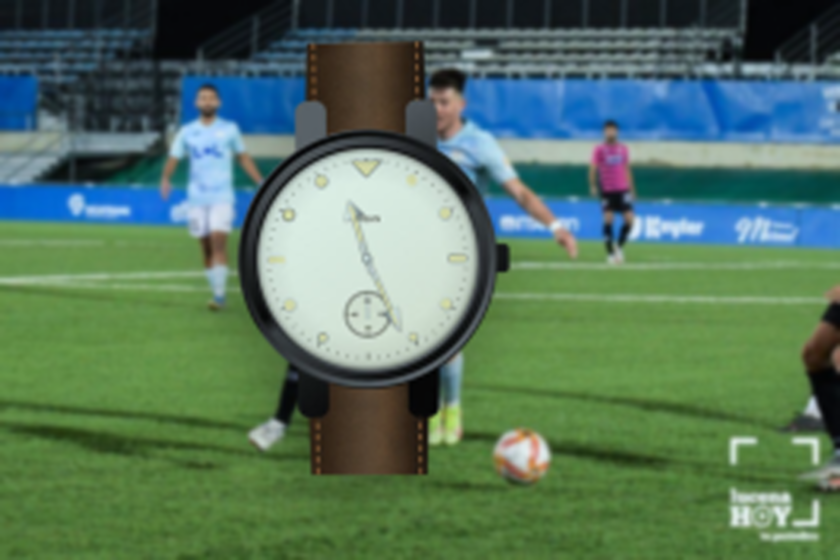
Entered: 11h26
